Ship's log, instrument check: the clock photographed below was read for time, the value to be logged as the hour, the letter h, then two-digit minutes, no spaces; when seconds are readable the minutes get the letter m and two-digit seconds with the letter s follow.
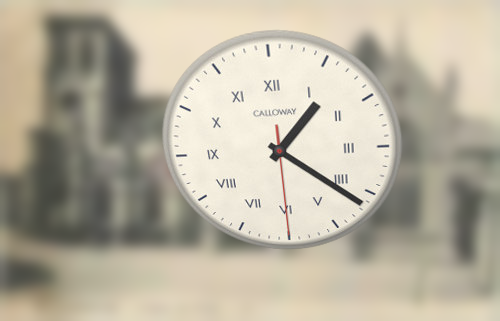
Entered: 1h21m30s
